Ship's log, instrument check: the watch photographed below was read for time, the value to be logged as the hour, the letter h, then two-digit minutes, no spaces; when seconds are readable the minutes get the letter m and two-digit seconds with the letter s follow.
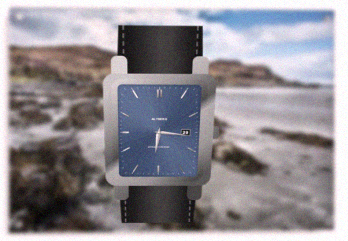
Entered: 6h16
